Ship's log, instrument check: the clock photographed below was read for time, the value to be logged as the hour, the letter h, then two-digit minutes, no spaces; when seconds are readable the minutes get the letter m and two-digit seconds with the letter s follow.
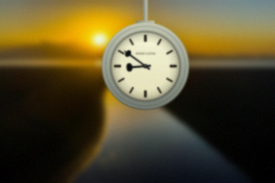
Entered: 8h51
